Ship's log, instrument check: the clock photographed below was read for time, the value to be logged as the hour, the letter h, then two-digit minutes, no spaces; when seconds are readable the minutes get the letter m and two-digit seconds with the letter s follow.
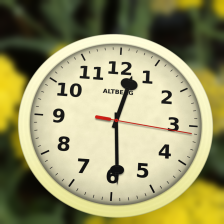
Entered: 12h29m16s
